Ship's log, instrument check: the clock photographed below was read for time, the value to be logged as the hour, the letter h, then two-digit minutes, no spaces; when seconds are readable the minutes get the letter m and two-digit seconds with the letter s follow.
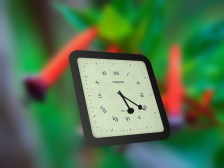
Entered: 5h21
